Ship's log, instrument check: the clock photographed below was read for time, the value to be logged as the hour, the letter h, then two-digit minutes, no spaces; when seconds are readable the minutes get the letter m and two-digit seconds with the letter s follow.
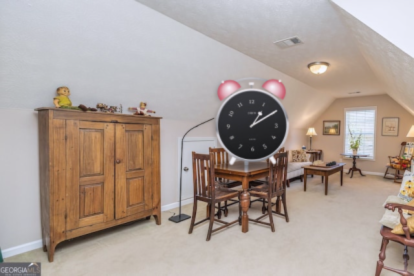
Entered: 1h10
